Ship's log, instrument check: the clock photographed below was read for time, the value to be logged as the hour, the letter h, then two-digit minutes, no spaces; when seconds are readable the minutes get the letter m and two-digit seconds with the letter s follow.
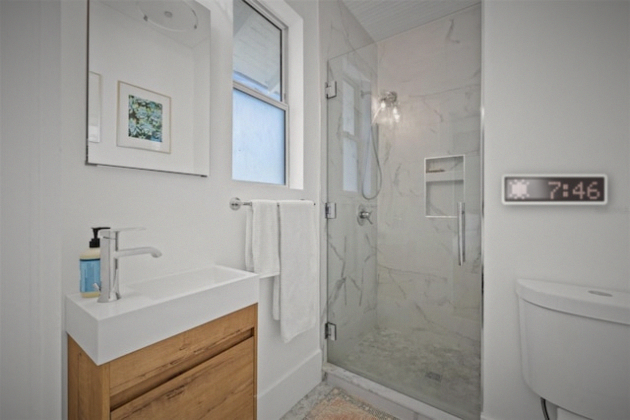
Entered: 7h46
